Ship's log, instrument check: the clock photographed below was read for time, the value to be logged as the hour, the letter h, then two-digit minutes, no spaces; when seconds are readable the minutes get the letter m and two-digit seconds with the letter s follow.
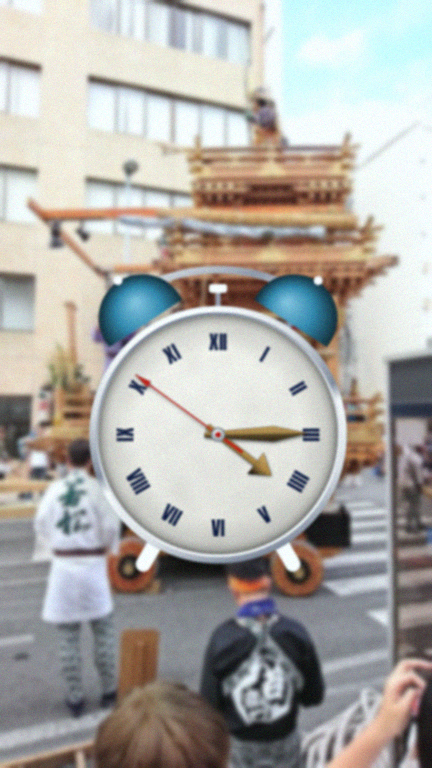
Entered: 4h14m51s
